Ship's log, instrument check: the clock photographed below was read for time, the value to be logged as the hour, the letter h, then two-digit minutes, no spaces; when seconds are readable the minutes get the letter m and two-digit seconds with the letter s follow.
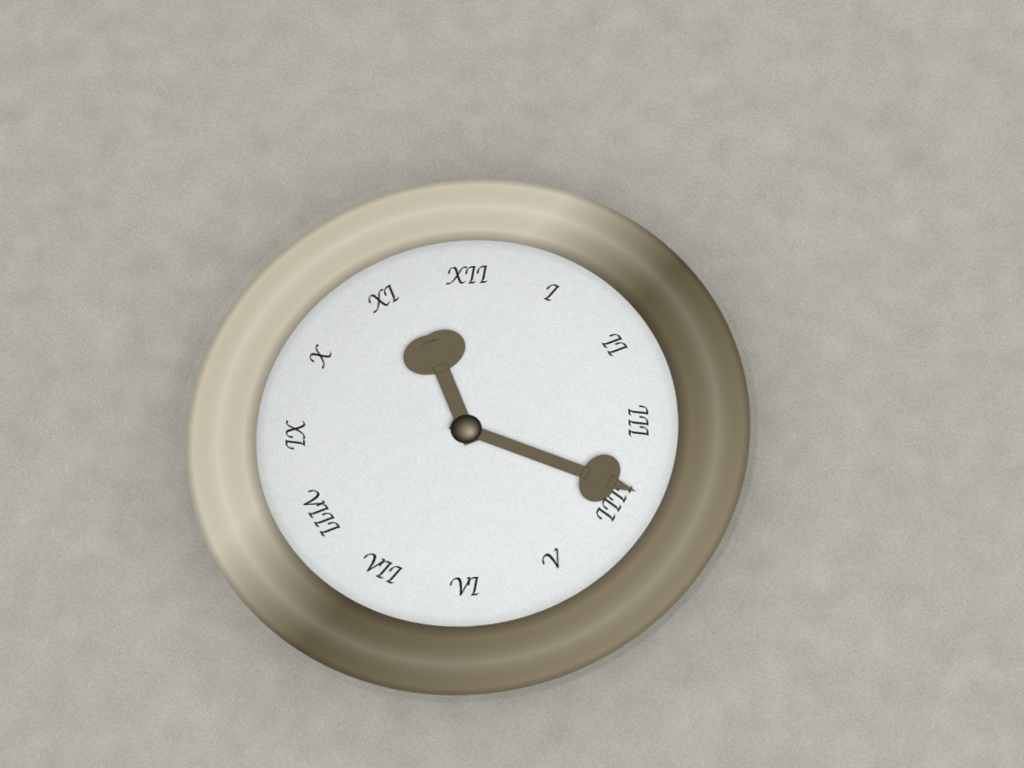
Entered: 11h19
